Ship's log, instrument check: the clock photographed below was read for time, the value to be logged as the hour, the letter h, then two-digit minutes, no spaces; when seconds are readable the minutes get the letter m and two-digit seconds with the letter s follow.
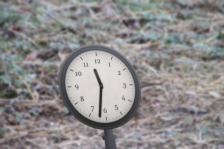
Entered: 11h32
